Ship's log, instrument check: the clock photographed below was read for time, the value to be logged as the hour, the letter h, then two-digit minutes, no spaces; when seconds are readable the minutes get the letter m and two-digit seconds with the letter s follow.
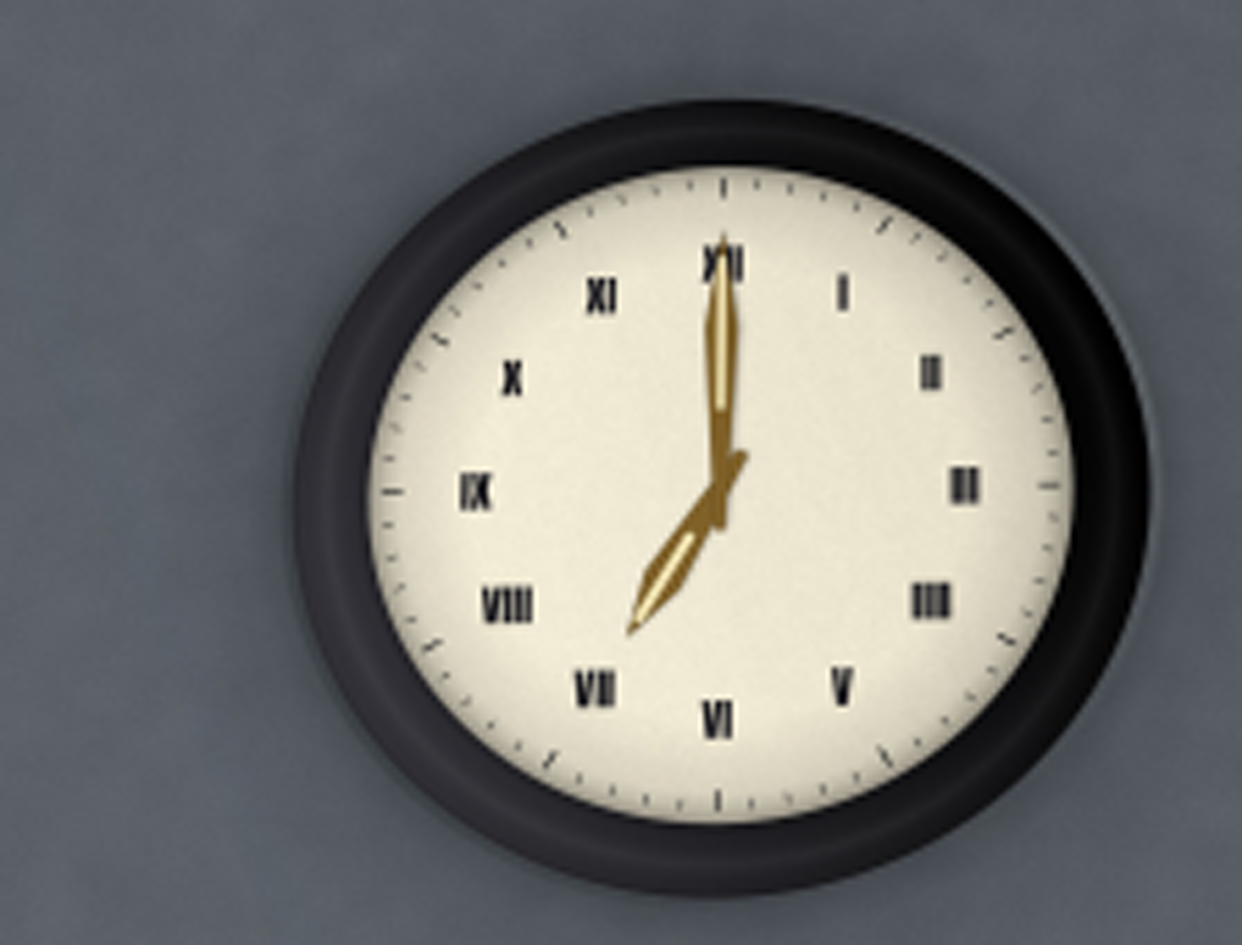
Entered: 7h00
